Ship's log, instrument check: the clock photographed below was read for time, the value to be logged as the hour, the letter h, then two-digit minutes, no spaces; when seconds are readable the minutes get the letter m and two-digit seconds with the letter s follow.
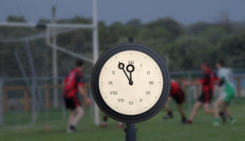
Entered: 11h55
